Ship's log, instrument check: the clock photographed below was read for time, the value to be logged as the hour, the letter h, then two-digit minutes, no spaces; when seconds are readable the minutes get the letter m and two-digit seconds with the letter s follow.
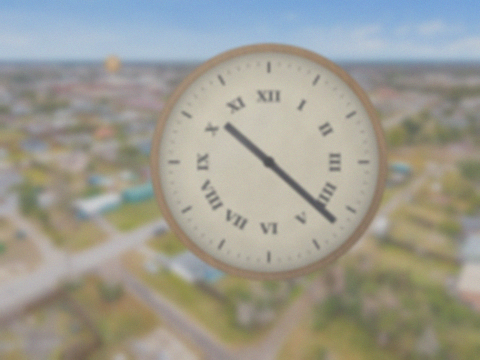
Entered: 10h22
